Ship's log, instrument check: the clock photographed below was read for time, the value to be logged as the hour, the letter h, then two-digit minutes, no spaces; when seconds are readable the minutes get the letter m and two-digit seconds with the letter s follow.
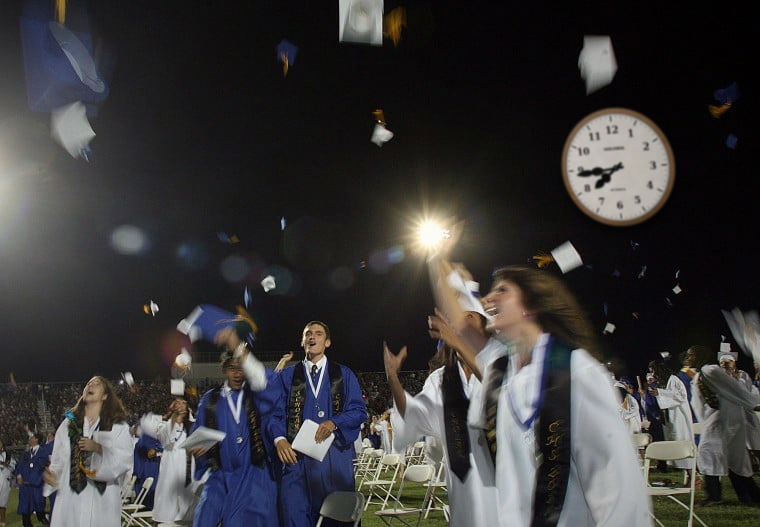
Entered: 7h44
